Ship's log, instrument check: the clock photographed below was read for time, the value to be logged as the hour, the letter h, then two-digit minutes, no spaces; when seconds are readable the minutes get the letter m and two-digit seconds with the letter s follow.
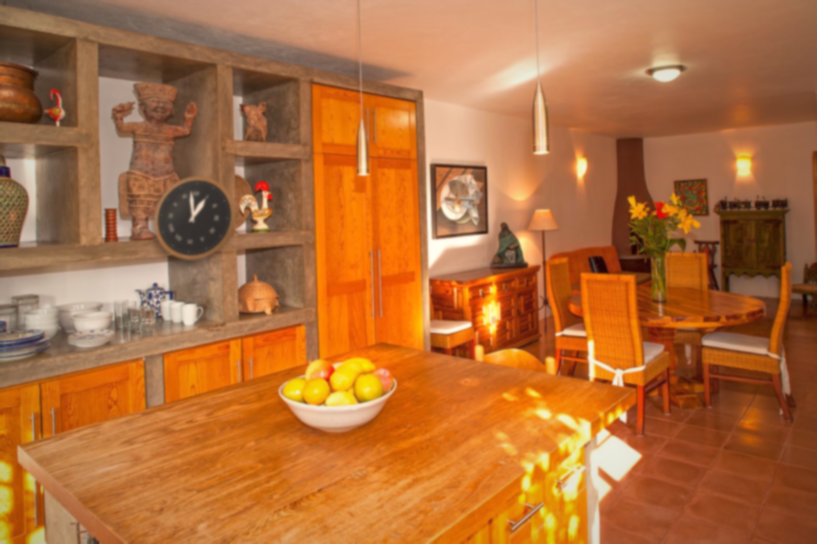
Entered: 12h58
